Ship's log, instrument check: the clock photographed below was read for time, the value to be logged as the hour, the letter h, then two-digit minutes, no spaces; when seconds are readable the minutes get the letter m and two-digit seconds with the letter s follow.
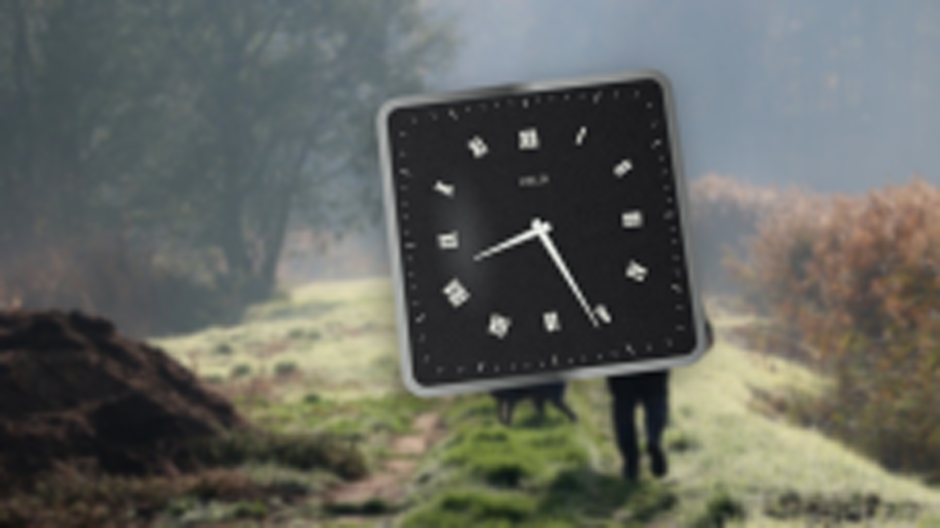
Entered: 8h26
